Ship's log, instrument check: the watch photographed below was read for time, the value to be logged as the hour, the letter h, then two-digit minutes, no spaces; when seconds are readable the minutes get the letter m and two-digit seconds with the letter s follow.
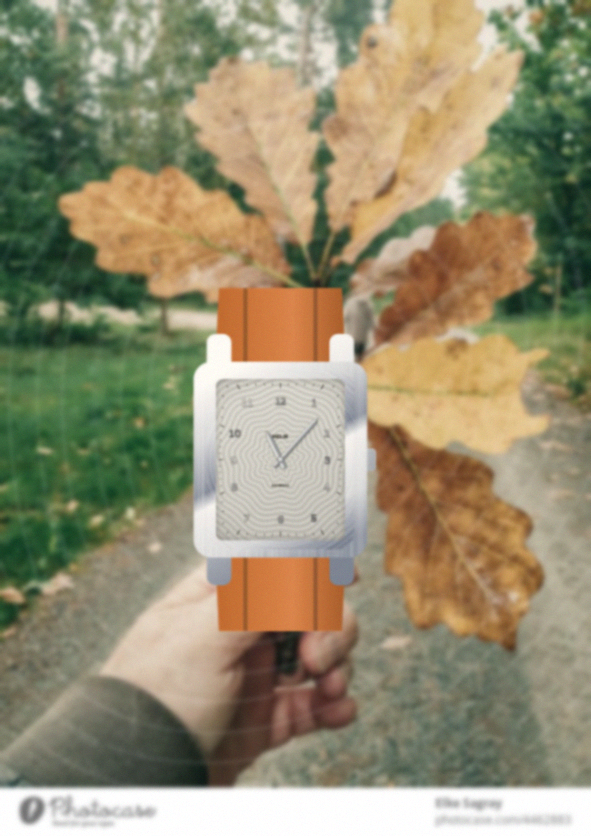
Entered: 11h07
